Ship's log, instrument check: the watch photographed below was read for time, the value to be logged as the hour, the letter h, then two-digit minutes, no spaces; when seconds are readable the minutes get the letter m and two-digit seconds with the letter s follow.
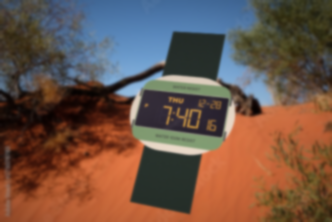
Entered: 7h40
